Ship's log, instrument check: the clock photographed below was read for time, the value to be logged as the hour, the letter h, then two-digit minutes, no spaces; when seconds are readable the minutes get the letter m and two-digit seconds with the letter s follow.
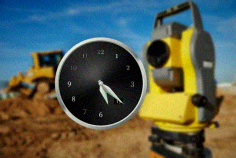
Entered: 5h22
